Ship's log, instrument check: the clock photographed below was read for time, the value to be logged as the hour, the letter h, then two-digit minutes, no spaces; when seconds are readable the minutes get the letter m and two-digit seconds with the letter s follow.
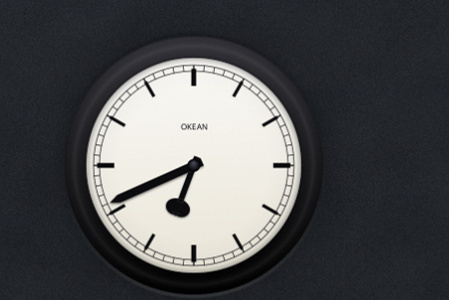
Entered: 6h41
